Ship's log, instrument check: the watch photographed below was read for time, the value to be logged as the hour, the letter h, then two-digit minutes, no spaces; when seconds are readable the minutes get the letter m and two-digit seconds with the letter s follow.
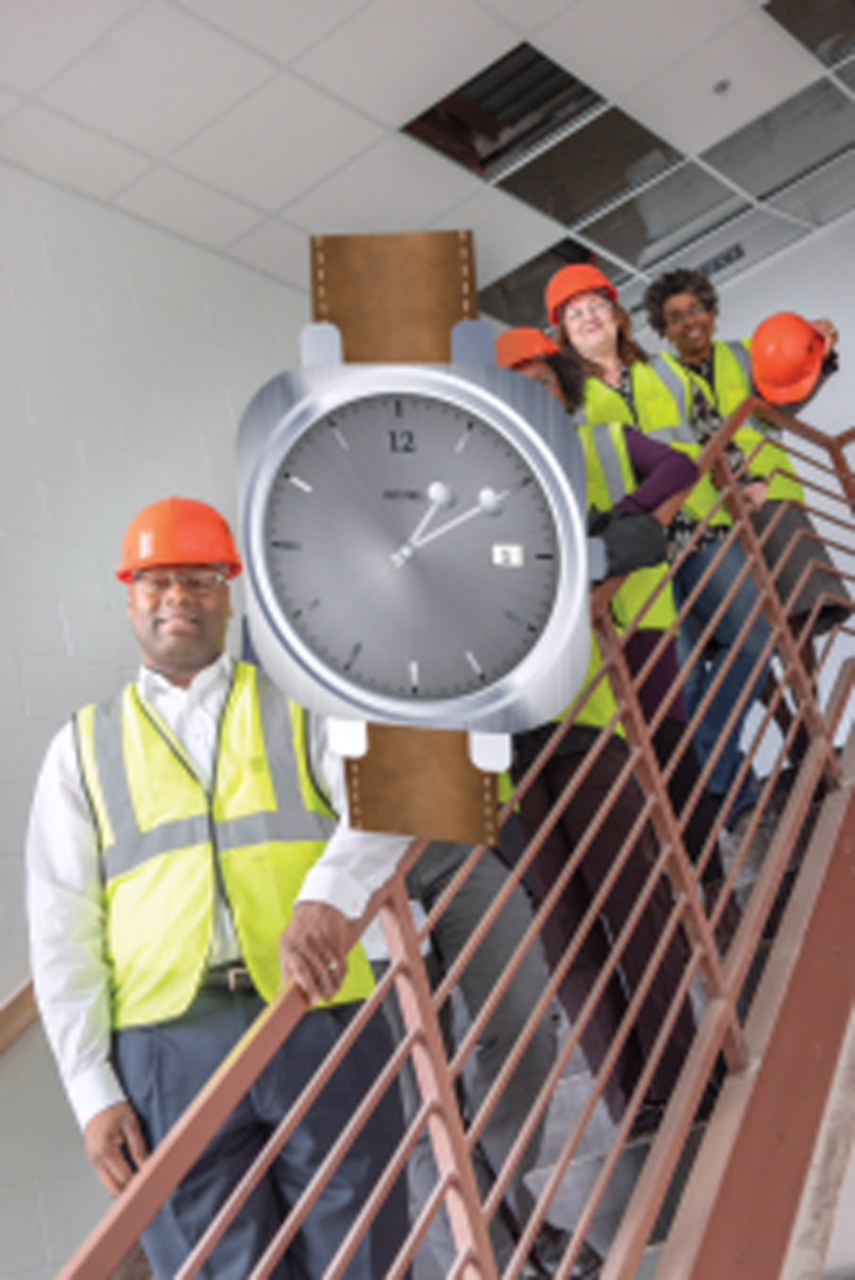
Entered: 1h10
